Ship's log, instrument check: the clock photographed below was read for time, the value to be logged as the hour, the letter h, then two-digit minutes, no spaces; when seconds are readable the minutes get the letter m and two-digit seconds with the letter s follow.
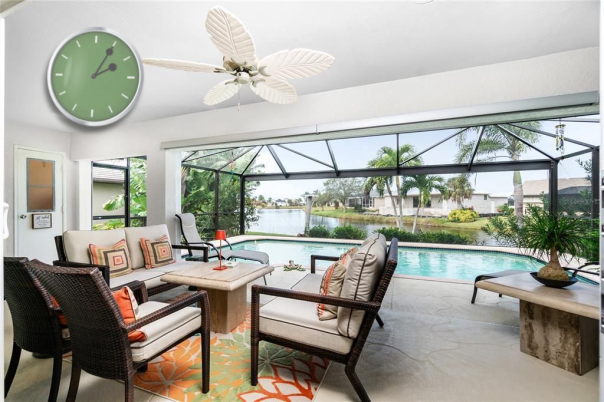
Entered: 2h05
